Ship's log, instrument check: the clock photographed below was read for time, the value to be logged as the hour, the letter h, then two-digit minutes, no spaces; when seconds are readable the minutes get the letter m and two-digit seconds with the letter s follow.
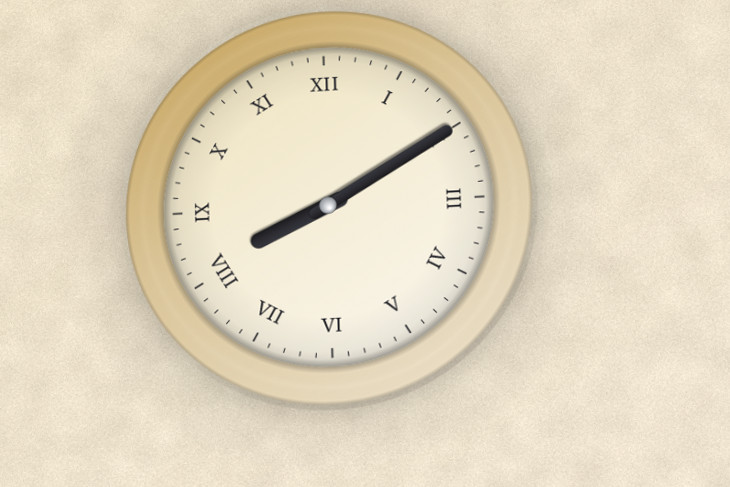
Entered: 8h10
